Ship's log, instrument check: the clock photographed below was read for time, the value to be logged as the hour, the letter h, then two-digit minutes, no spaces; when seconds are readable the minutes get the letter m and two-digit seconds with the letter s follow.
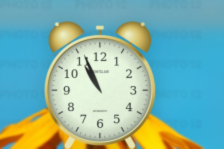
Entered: 10h56
